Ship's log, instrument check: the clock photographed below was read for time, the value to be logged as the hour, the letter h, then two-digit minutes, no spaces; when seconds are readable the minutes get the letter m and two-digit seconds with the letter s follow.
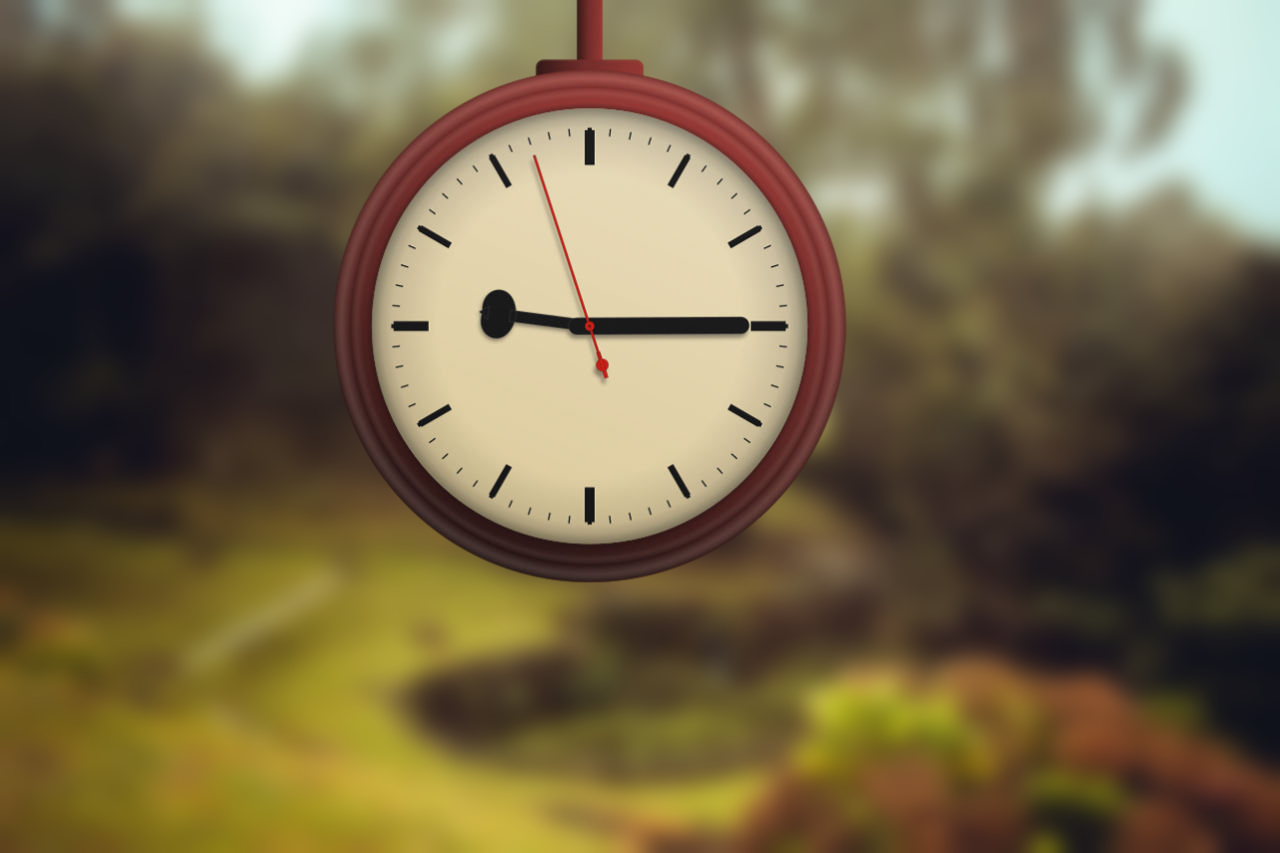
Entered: 9h14m57s
